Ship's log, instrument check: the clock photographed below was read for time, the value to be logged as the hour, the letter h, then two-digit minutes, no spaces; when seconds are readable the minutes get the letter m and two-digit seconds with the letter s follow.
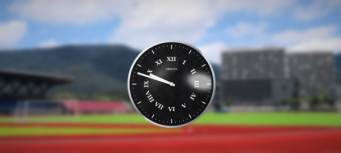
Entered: 9h48
